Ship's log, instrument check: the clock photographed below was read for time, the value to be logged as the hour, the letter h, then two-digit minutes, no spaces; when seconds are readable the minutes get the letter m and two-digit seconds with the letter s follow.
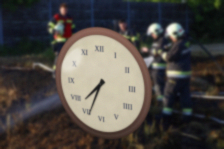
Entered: 7h34
